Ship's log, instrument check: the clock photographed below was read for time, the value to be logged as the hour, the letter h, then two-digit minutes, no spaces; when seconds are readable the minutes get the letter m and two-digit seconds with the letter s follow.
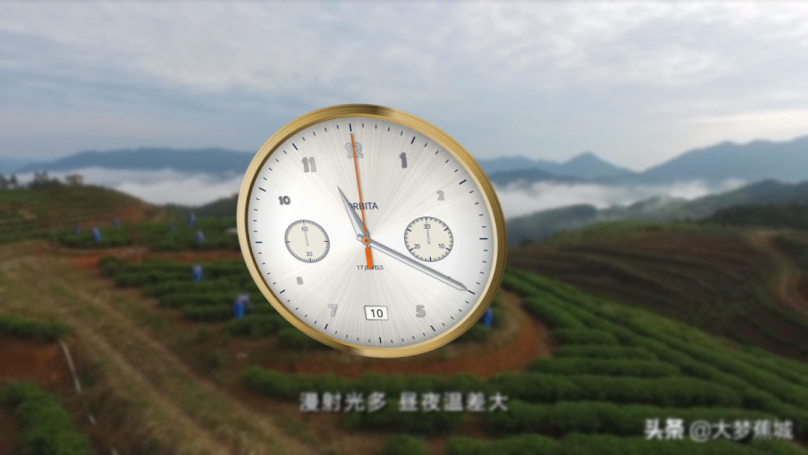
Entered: 11h20
